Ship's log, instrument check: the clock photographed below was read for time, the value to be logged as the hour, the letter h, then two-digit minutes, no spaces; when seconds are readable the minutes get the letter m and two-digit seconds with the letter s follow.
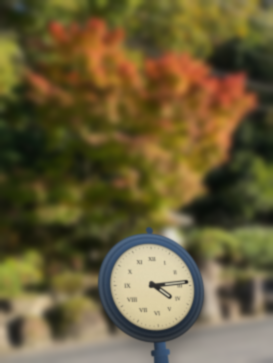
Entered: 4h14
